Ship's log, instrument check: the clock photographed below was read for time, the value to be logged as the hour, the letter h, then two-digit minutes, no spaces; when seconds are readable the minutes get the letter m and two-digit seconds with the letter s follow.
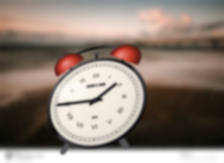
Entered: 1h45
